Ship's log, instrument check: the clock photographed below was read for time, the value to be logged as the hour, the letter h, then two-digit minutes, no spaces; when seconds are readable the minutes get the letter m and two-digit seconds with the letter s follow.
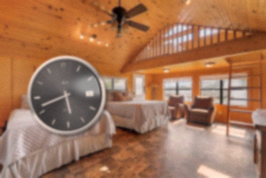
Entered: 5h42
